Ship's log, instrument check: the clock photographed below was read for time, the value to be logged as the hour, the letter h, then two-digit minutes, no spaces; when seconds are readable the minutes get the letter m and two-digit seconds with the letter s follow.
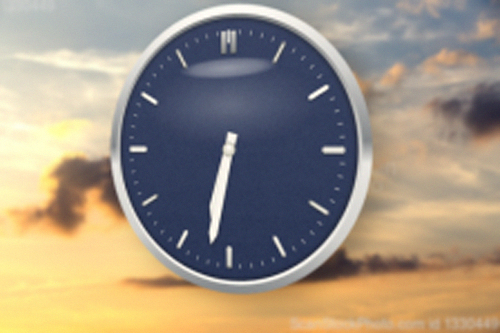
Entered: 6h32
